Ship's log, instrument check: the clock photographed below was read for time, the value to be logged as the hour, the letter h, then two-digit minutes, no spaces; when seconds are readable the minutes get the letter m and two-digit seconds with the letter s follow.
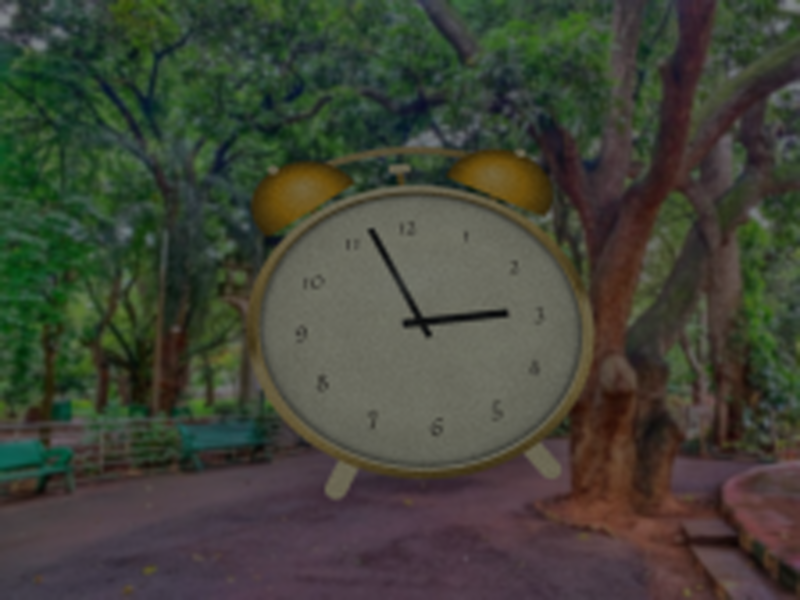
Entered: 2h57
